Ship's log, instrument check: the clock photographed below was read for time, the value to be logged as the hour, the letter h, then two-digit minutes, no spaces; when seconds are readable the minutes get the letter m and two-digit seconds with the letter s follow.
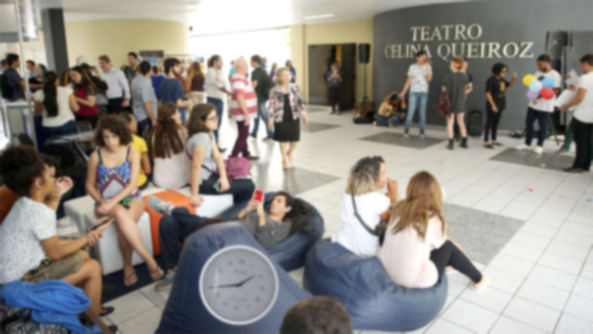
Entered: 1h43
